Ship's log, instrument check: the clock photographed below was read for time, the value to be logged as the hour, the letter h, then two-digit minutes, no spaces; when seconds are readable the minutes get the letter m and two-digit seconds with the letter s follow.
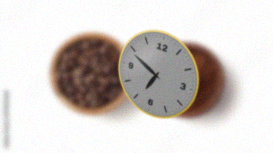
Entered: 6h49
